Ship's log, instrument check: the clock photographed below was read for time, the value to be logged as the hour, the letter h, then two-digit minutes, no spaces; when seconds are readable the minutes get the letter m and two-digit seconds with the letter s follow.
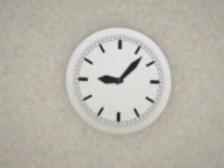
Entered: 9h07
